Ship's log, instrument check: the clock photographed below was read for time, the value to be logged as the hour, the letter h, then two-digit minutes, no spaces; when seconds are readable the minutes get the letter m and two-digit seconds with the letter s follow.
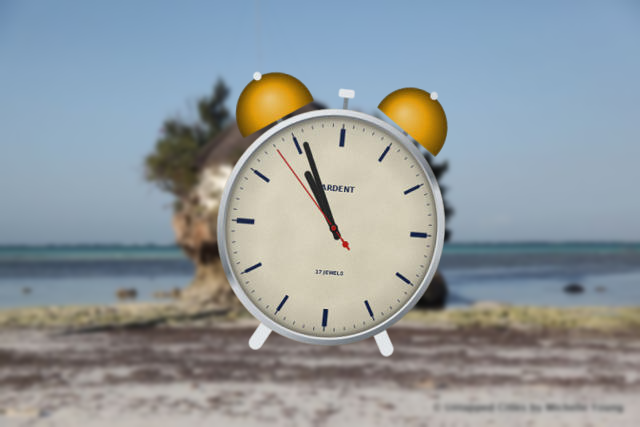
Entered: 10h55m53s
